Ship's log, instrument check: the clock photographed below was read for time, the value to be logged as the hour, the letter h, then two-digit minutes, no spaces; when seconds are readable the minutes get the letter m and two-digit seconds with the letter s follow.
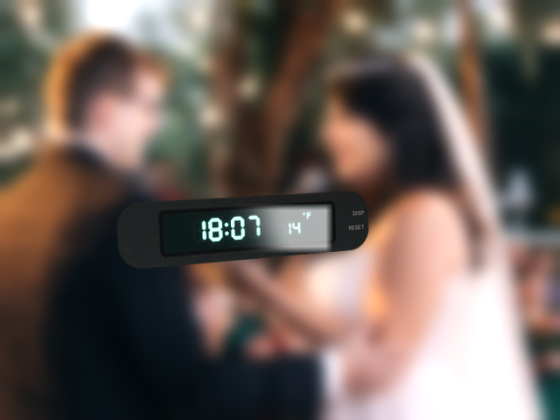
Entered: 18h07
